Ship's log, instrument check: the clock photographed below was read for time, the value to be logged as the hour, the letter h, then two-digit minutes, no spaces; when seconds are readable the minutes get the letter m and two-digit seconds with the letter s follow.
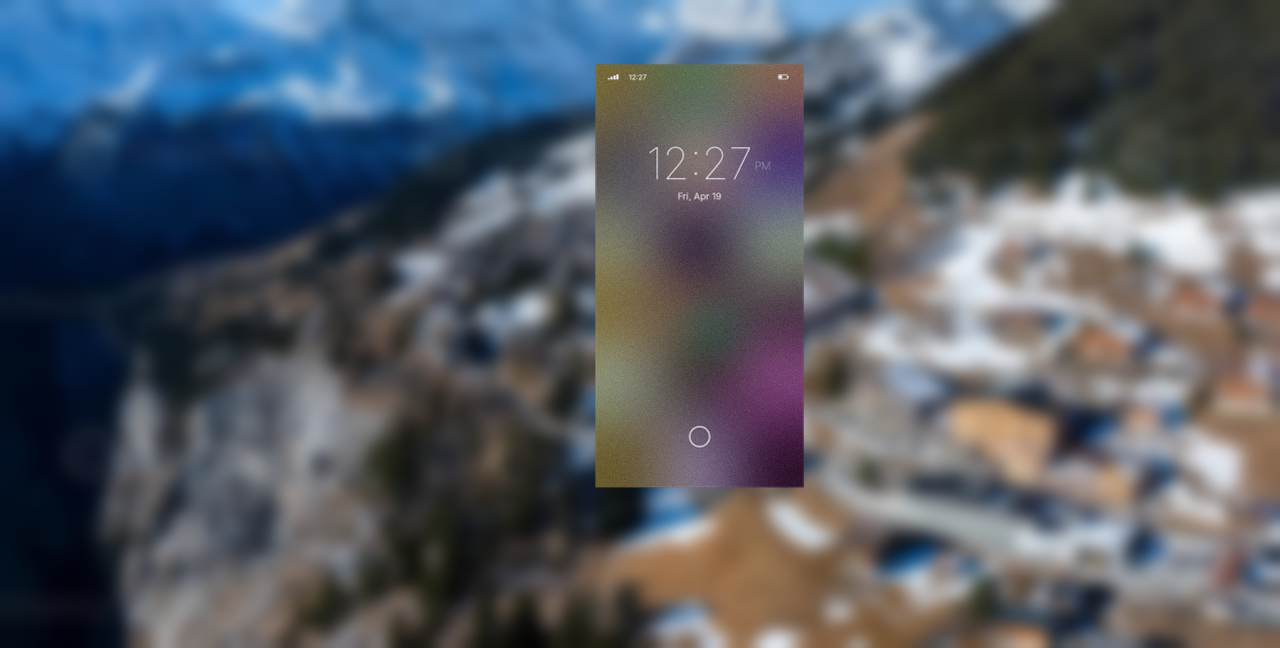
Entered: 12h27
